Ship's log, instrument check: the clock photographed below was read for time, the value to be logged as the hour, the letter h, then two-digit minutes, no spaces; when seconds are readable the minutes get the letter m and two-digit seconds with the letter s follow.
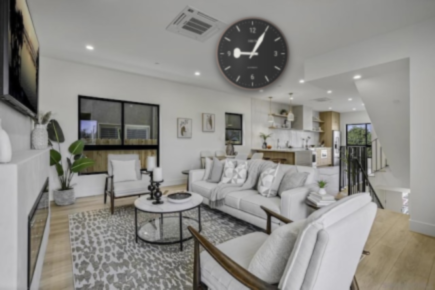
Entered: 9h05
